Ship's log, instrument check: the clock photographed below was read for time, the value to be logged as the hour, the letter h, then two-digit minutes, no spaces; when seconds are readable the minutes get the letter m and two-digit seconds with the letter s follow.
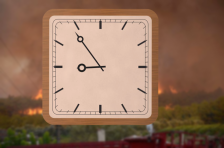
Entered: 8h54
